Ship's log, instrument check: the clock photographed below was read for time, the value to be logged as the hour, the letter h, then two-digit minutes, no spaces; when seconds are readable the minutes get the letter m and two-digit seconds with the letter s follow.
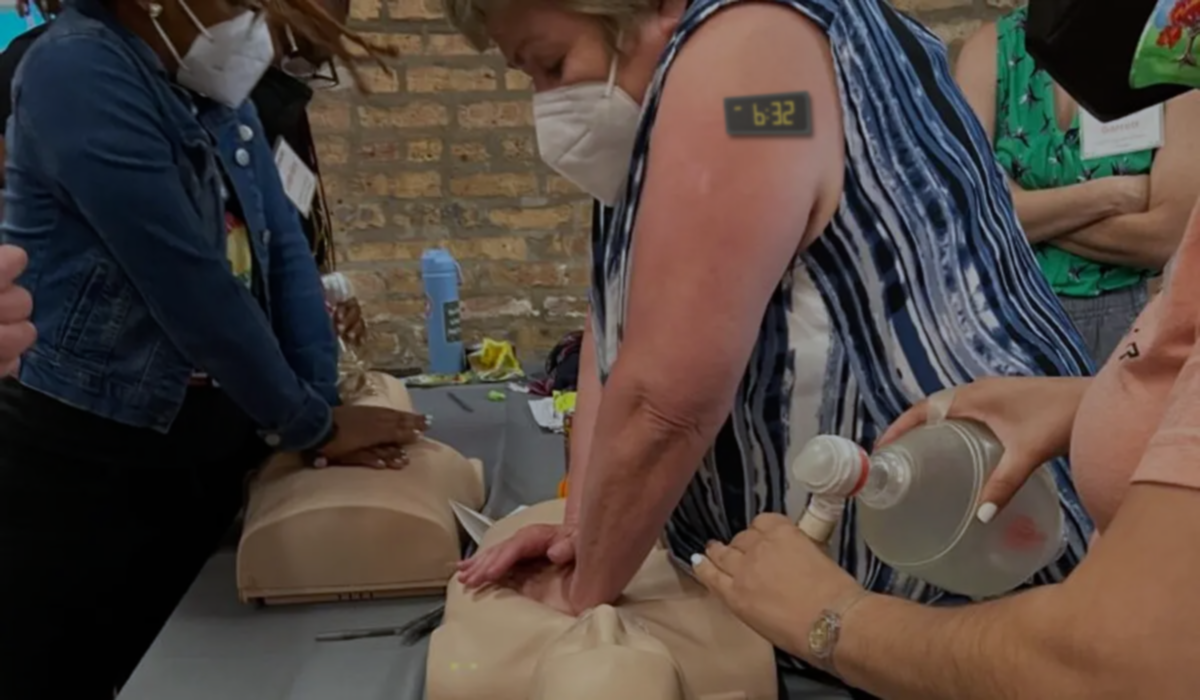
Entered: 6h32
